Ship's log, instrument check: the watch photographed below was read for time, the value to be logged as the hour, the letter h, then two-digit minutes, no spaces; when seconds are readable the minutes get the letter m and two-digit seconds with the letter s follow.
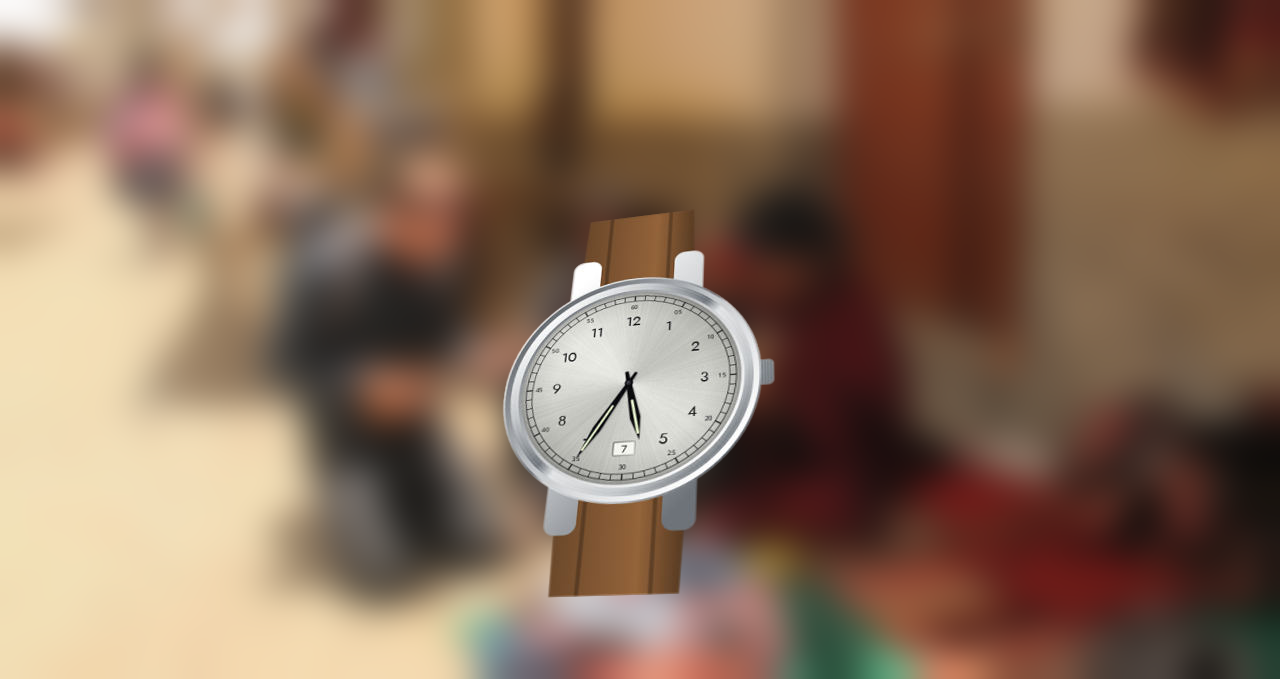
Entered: 5h35
